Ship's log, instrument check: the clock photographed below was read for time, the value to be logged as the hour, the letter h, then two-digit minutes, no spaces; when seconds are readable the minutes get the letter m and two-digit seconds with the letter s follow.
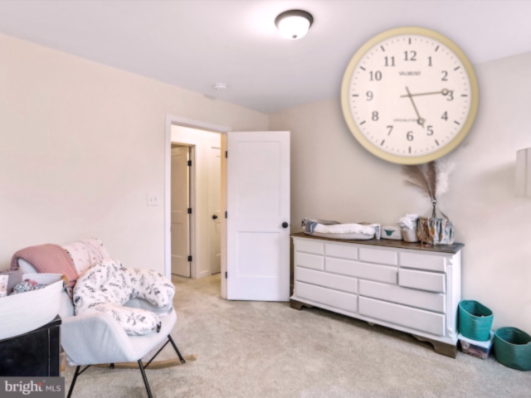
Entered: 5h14
